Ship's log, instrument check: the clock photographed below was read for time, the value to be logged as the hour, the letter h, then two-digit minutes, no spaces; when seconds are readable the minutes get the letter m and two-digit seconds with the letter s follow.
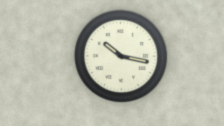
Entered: 10h17
